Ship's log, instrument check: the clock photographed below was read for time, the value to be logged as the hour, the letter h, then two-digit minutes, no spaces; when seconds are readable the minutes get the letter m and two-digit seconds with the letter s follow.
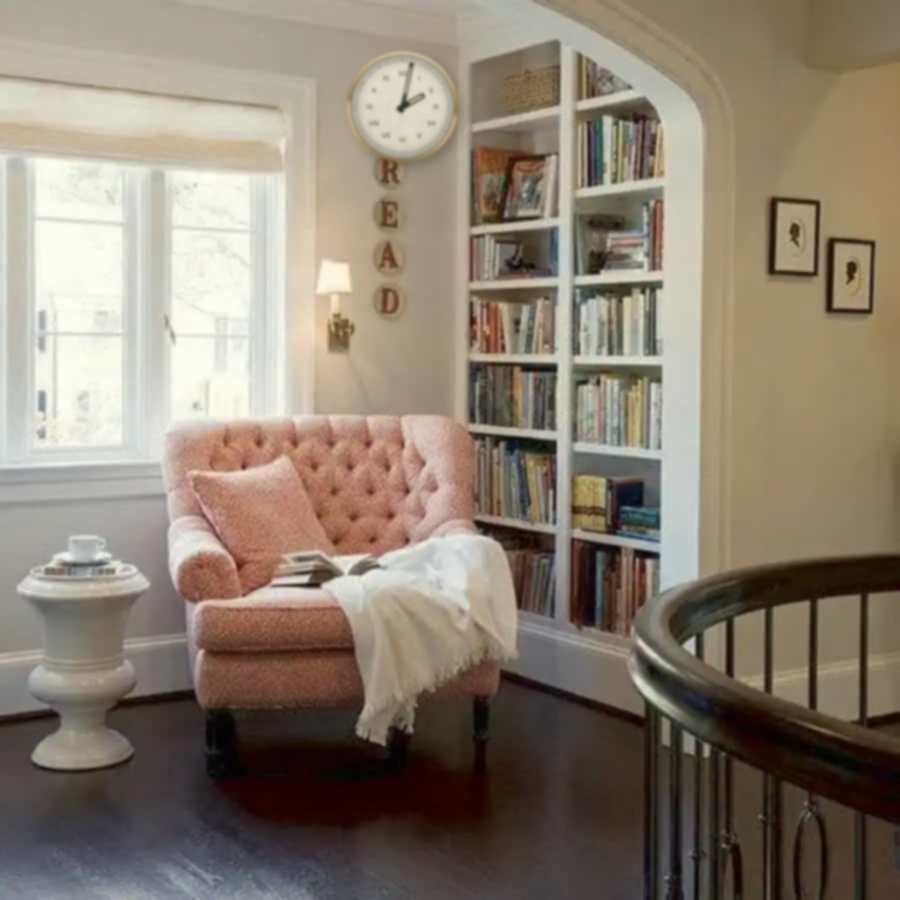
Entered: 2h02
